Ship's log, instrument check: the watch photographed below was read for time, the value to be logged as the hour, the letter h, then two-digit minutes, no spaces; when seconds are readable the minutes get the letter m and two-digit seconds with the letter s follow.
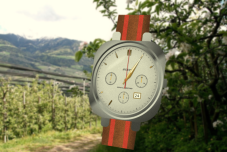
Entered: 1h05
